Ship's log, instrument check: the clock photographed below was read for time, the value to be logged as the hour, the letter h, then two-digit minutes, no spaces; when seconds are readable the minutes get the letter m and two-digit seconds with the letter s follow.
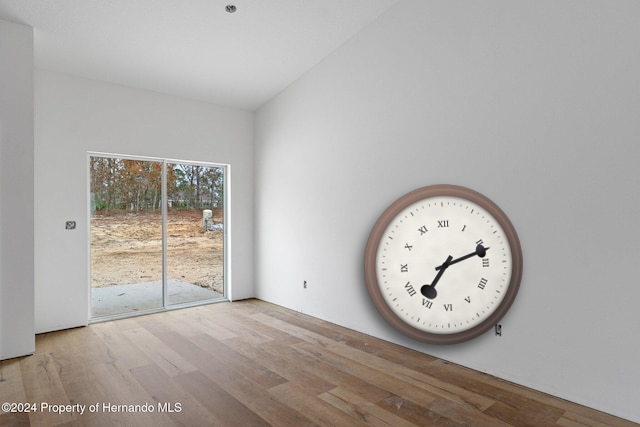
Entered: 7h12
